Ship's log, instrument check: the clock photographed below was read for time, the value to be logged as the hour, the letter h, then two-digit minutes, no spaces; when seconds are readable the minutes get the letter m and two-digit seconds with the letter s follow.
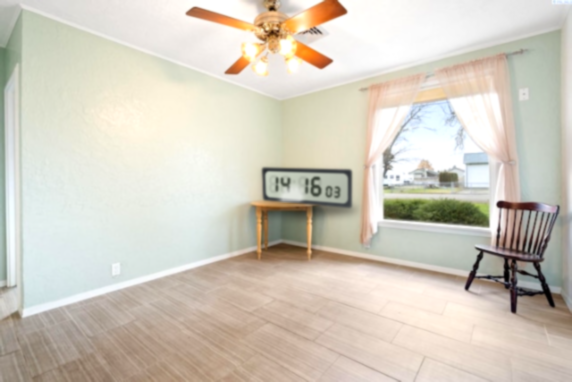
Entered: 14h16
